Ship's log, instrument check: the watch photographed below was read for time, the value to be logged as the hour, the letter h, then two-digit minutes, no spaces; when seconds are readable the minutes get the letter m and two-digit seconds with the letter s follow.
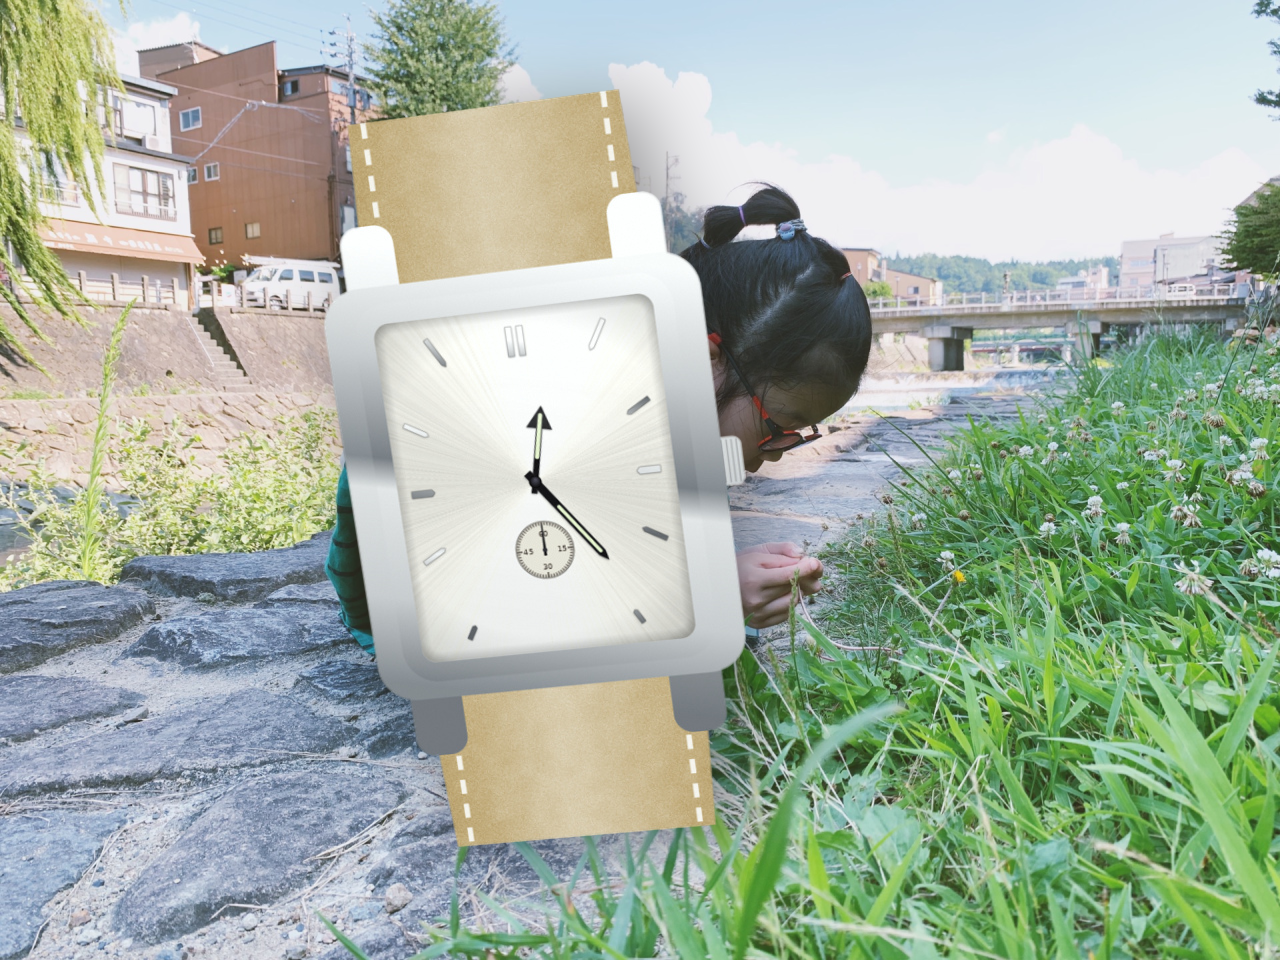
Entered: 12h24
